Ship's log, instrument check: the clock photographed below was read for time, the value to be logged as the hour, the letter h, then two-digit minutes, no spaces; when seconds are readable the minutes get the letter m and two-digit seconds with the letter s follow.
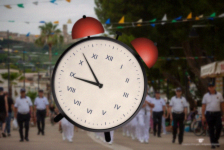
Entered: 8h52
